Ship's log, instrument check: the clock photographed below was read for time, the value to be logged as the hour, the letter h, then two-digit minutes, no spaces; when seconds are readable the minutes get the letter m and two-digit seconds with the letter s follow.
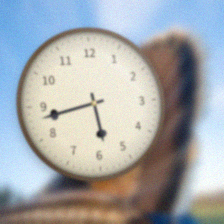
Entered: 5h43
